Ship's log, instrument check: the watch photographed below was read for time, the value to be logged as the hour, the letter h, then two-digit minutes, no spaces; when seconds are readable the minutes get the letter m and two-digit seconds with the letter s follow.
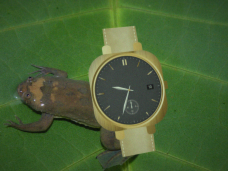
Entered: 9h34
